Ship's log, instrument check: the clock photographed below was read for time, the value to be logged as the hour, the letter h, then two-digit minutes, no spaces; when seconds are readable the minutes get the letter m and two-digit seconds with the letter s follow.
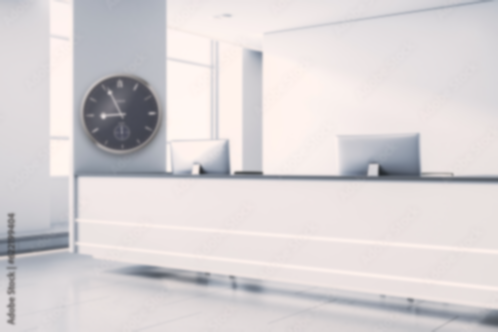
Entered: 8h56
